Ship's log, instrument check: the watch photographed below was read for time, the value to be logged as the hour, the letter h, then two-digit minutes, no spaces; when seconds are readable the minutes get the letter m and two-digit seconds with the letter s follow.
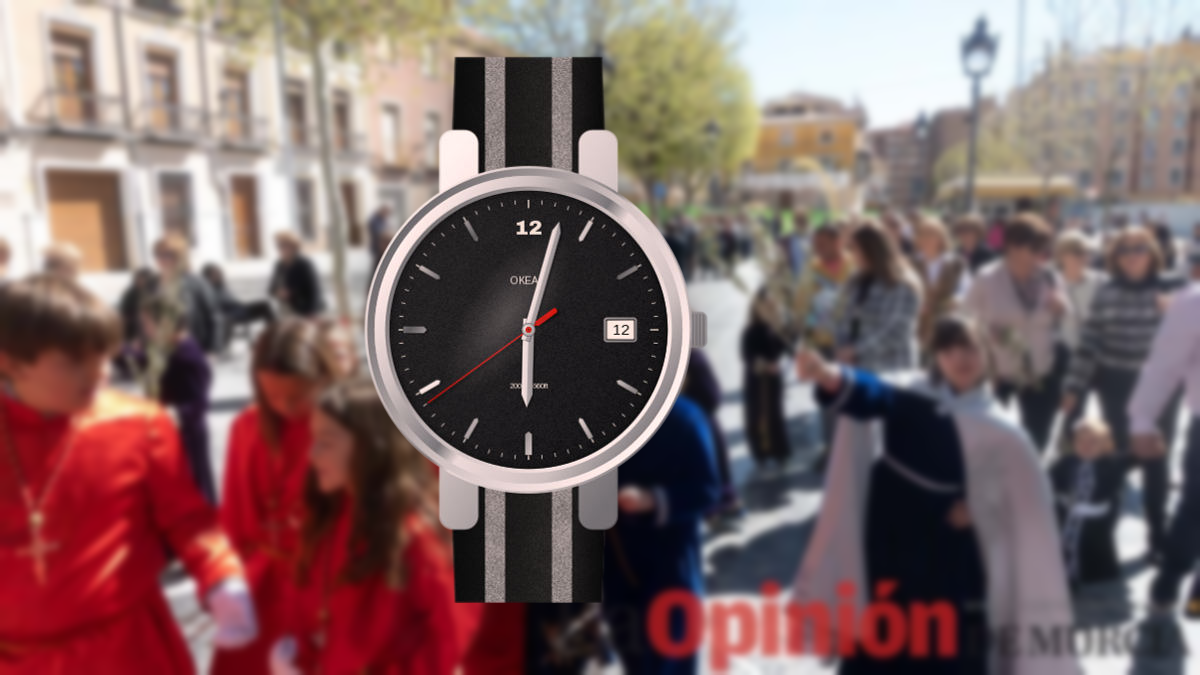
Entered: 6h02m39s
